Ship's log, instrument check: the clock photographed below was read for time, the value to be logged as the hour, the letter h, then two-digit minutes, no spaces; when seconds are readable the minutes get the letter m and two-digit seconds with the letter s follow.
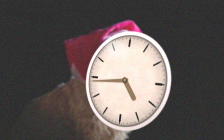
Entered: 4h44
